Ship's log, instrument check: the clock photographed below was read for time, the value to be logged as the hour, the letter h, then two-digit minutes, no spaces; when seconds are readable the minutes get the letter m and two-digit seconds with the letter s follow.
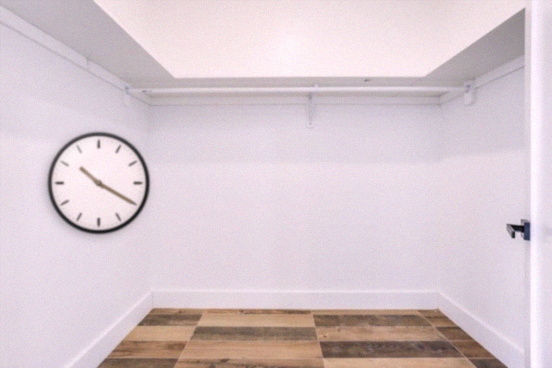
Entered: 10h20
